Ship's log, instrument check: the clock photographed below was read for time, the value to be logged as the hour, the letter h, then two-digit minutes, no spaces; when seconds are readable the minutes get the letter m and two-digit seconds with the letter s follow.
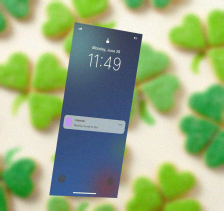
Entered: 11h49
